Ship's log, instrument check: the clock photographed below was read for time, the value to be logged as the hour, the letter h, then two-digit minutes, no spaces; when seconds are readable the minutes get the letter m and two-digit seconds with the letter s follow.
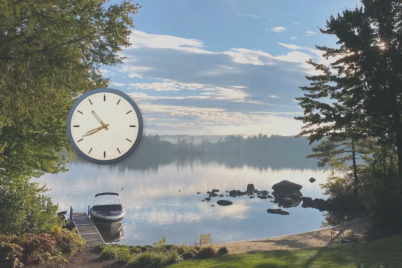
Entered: 10h41
